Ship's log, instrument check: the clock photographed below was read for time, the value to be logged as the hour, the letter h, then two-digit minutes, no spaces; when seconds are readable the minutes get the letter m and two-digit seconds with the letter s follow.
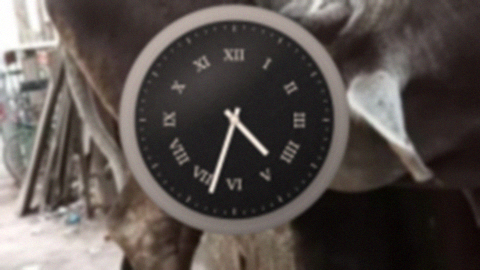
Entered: 4h33
